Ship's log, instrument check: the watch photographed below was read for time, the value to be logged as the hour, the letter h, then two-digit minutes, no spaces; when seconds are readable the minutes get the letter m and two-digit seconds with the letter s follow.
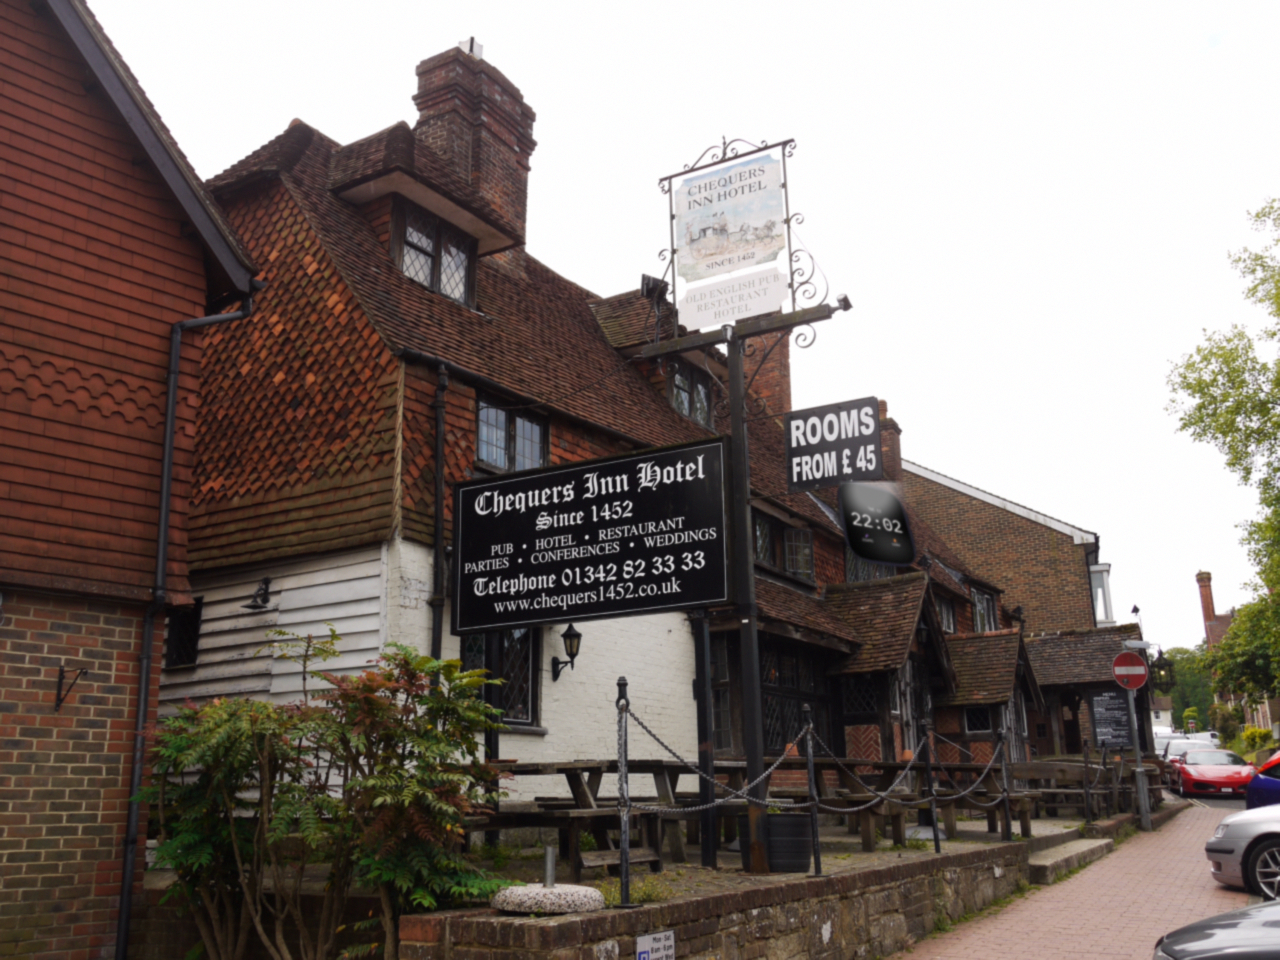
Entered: 22h02
